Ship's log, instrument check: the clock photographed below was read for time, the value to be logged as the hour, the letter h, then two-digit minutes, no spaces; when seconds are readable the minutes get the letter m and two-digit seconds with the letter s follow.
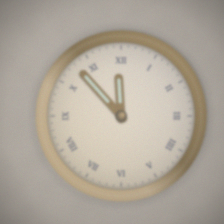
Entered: 11h53
